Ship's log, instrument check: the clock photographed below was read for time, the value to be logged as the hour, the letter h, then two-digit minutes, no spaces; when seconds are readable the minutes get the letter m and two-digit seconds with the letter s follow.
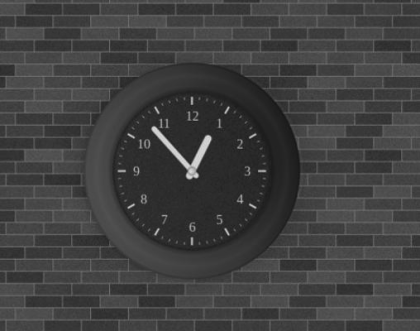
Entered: 12h53
